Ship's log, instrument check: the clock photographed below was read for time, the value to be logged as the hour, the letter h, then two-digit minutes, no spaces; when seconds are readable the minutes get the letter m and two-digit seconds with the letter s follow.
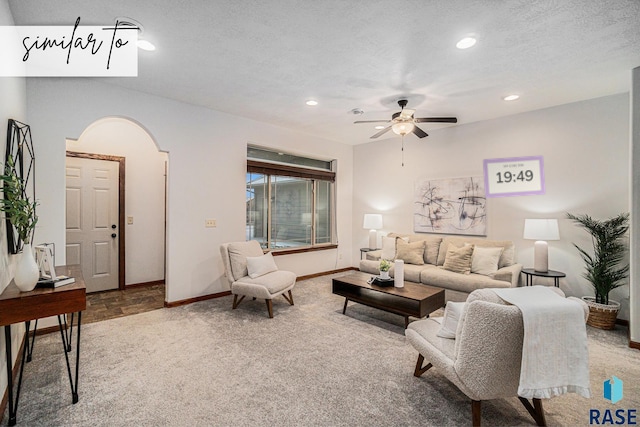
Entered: 19h49
